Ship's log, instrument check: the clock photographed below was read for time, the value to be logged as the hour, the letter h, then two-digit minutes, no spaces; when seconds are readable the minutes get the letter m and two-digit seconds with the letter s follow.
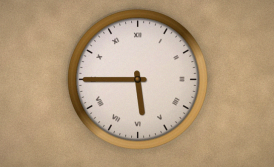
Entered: 5h45
